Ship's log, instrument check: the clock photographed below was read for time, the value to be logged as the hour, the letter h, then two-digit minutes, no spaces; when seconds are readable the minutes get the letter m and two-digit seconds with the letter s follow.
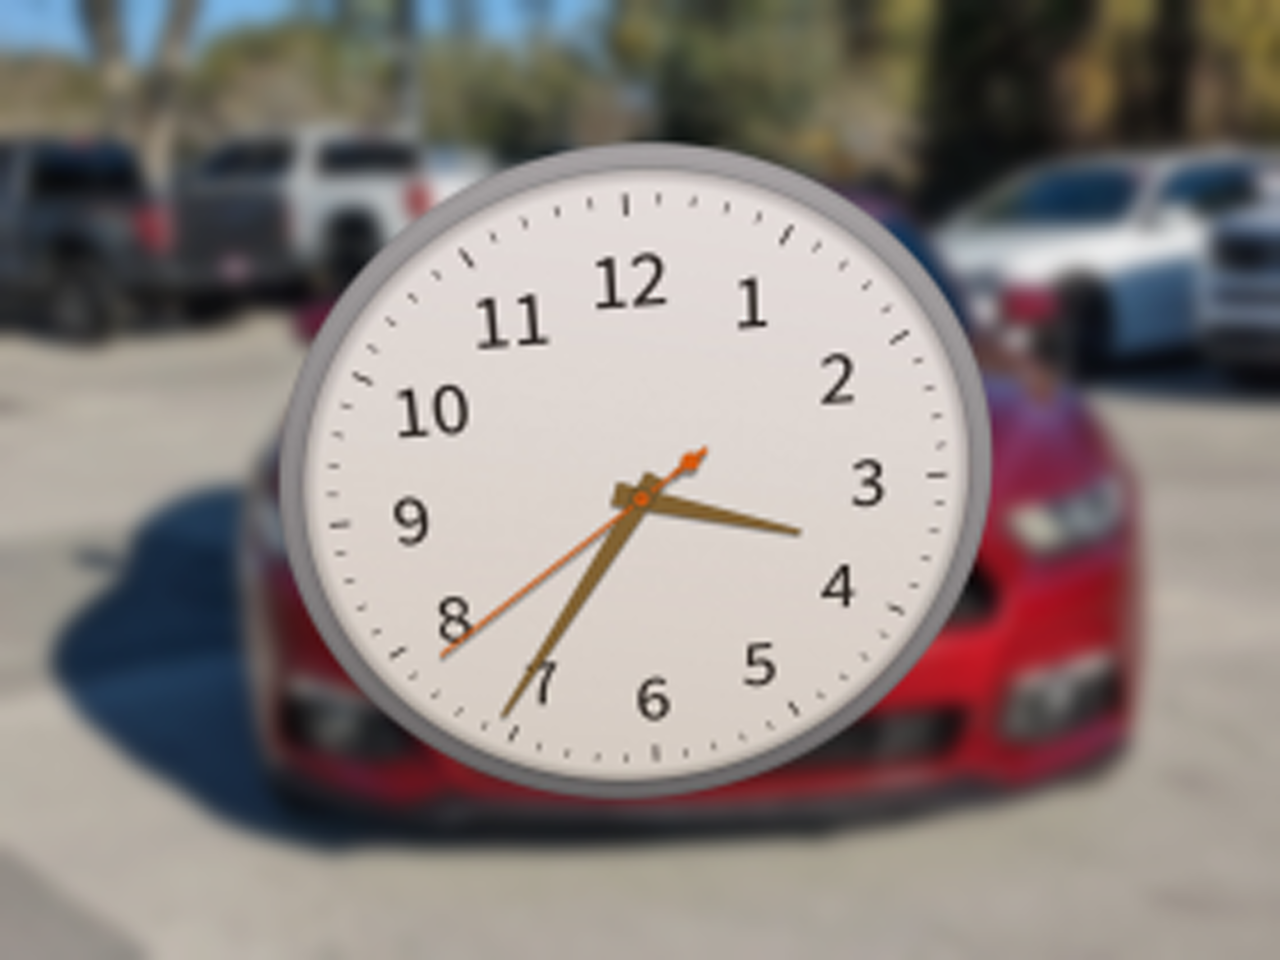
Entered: 3h35m39s
